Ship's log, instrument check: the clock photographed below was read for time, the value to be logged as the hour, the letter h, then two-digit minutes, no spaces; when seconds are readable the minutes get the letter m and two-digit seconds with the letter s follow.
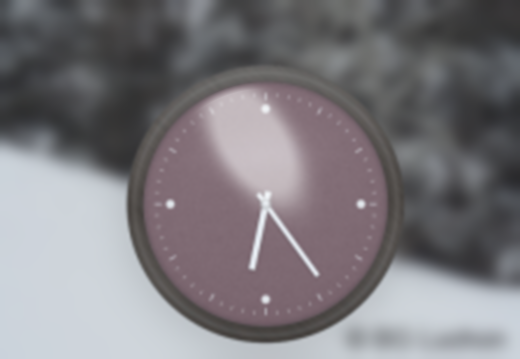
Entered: 6h24
